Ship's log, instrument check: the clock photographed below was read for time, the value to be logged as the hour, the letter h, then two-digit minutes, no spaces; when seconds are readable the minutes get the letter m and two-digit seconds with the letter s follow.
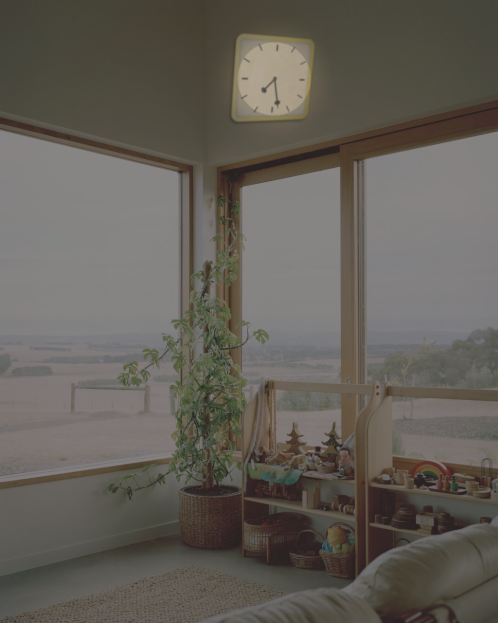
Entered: 7h28
